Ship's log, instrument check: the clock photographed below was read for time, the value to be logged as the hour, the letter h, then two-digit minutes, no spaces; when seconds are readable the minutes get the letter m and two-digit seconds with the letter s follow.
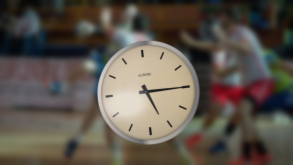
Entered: 5h15
